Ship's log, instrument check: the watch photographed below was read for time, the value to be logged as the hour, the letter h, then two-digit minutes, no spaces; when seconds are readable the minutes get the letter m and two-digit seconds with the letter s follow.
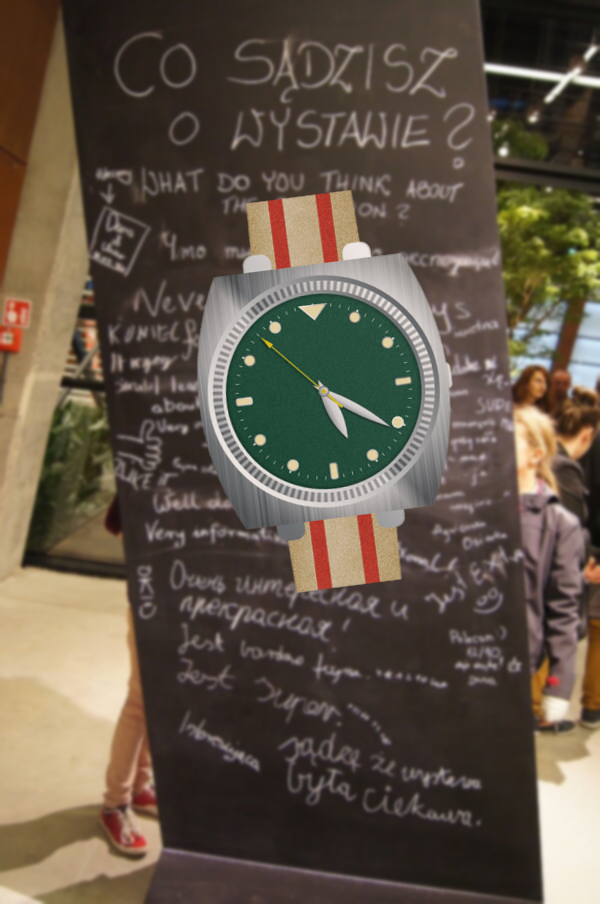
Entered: 5h20m53s
